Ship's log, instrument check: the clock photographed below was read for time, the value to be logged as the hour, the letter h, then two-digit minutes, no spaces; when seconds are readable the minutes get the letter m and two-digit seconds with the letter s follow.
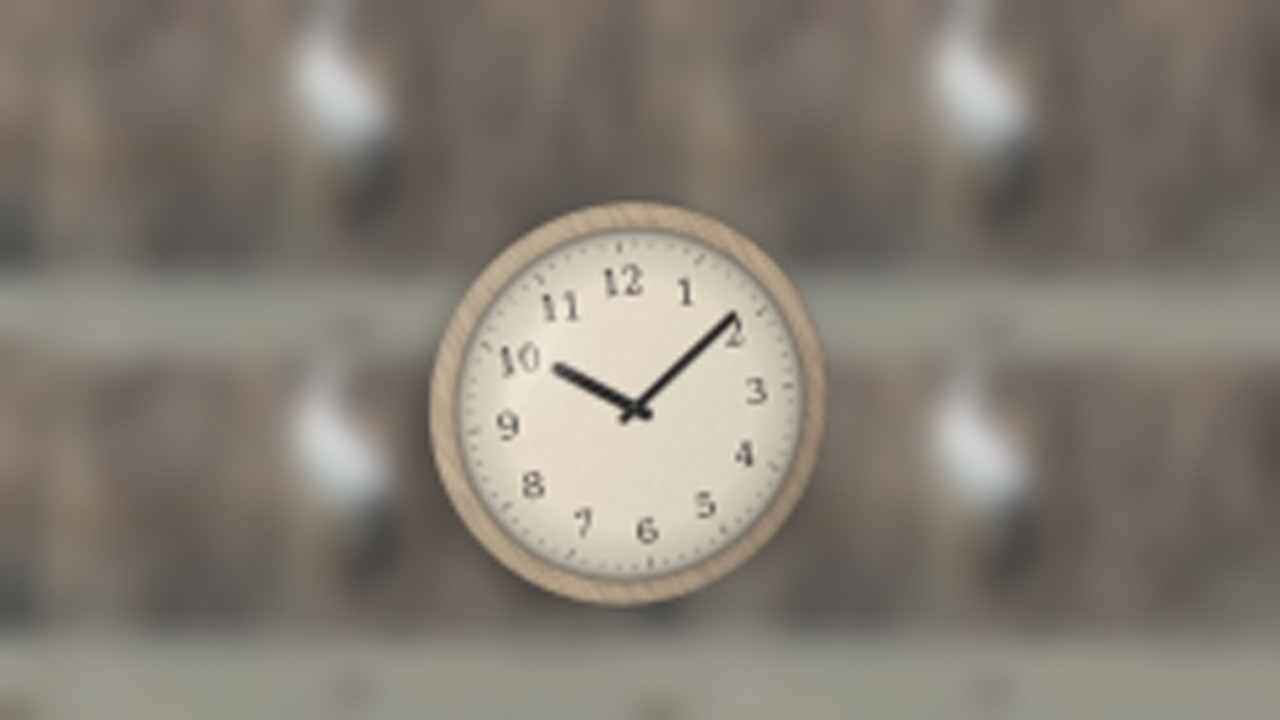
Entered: 10h09
